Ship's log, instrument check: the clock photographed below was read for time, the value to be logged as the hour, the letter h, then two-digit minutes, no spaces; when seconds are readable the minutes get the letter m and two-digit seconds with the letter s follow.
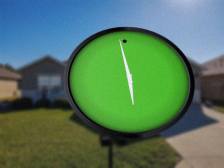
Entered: 5h59
